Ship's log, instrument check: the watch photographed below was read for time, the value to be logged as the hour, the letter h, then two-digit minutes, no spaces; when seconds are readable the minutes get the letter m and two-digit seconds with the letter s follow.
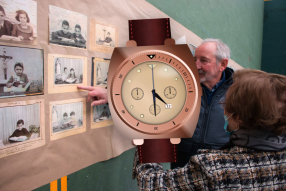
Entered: 4h30
